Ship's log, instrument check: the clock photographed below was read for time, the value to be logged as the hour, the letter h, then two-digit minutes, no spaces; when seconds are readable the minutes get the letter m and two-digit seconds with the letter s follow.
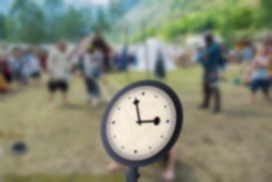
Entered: 2h57
